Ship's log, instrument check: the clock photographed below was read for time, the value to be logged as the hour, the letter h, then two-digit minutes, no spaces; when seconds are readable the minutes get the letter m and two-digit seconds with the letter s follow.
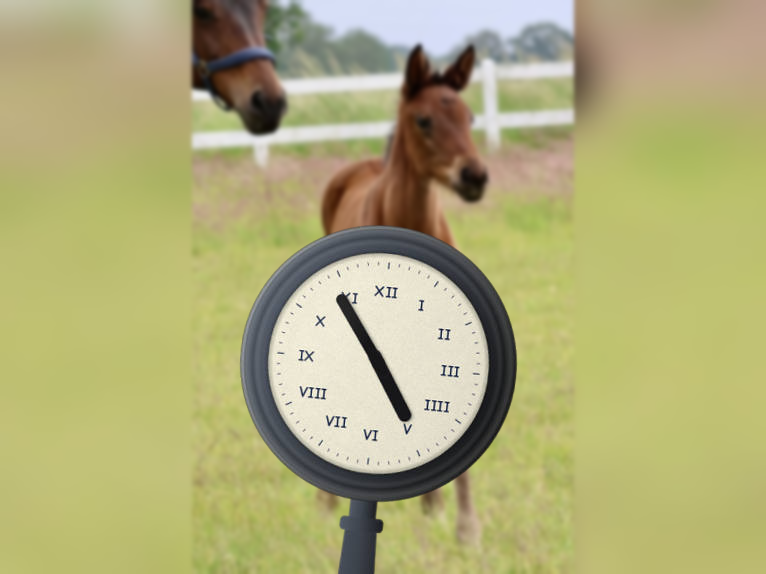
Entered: 4h54
